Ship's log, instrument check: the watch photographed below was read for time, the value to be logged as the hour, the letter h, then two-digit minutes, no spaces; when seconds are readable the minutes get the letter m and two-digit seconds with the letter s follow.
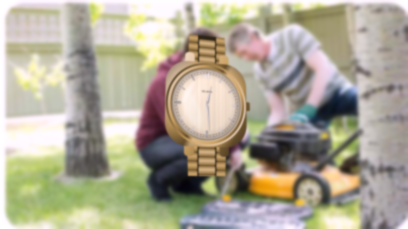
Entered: 12h29
